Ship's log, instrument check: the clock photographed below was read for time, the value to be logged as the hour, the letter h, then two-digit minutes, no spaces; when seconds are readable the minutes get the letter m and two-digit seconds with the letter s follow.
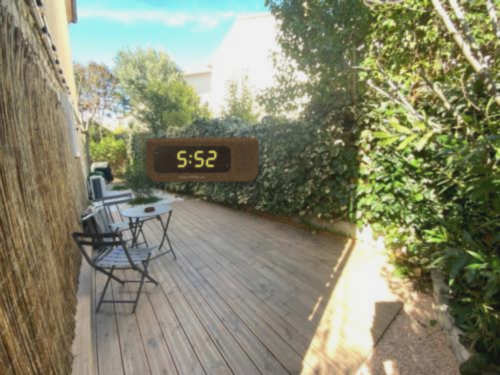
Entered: 5h52
